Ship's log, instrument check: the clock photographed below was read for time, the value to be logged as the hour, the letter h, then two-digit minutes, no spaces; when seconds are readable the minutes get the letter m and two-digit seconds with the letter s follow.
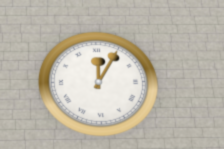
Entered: 12h05
